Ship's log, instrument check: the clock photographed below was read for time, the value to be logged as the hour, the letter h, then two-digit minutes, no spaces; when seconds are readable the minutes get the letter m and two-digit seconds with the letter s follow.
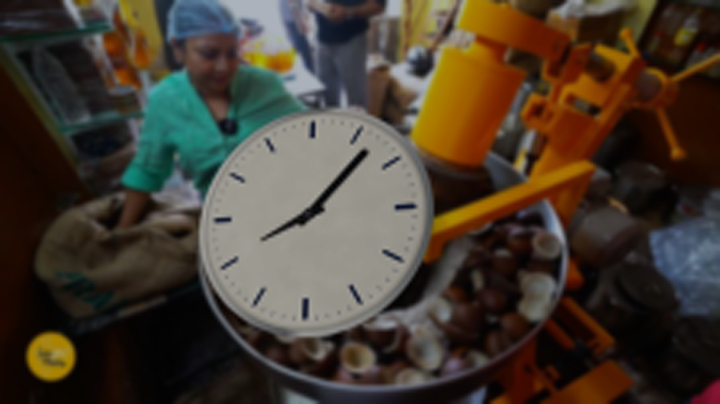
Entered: 8h07
